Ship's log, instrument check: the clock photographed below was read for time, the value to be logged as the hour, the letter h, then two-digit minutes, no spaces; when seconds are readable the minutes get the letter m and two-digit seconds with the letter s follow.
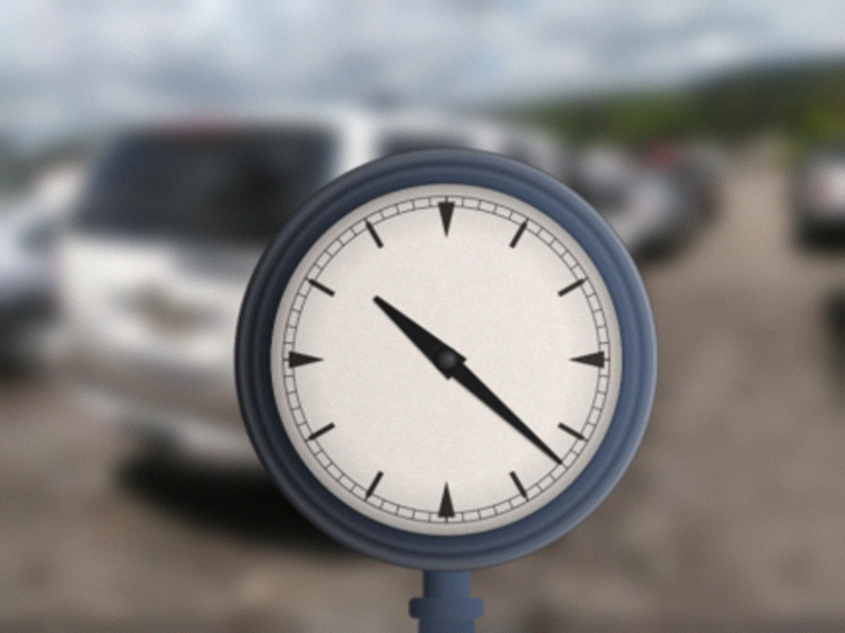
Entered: 10h22
